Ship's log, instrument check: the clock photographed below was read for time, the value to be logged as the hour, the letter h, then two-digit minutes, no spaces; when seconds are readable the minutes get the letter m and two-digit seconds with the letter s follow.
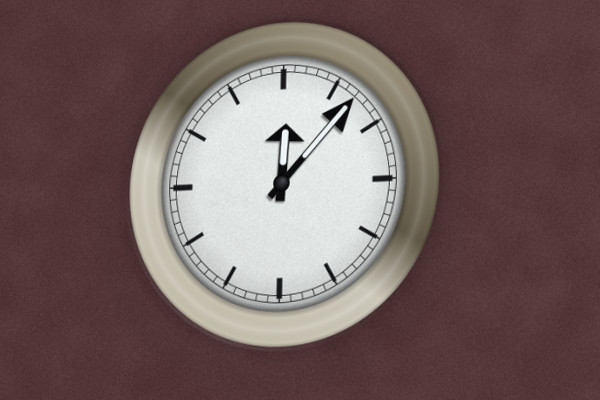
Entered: 12h07
